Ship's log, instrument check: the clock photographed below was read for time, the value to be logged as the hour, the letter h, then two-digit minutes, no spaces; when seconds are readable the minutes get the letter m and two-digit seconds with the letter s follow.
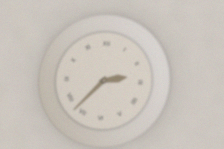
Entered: 2h37
